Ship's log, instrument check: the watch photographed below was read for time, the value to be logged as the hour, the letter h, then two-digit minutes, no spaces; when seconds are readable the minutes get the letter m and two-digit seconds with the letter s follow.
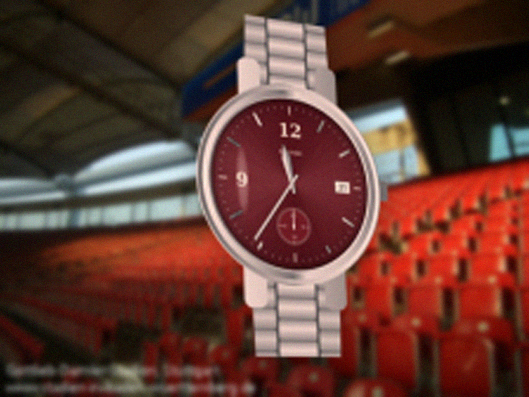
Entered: 11h36
